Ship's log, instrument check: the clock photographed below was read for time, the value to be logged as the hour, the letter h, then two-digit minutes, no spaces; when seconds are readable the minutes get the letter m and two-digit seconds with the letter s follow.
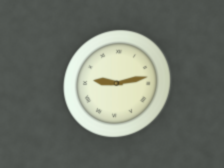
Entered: 9h13
